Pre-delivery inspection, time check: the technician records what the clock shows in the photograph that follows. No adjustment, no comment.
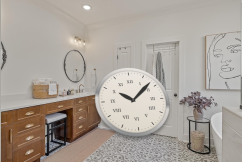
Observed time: 10:08
